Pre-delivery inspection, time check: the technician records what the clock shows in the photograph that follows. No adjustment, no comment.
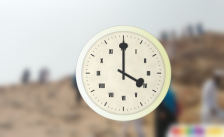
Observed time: 4:00
